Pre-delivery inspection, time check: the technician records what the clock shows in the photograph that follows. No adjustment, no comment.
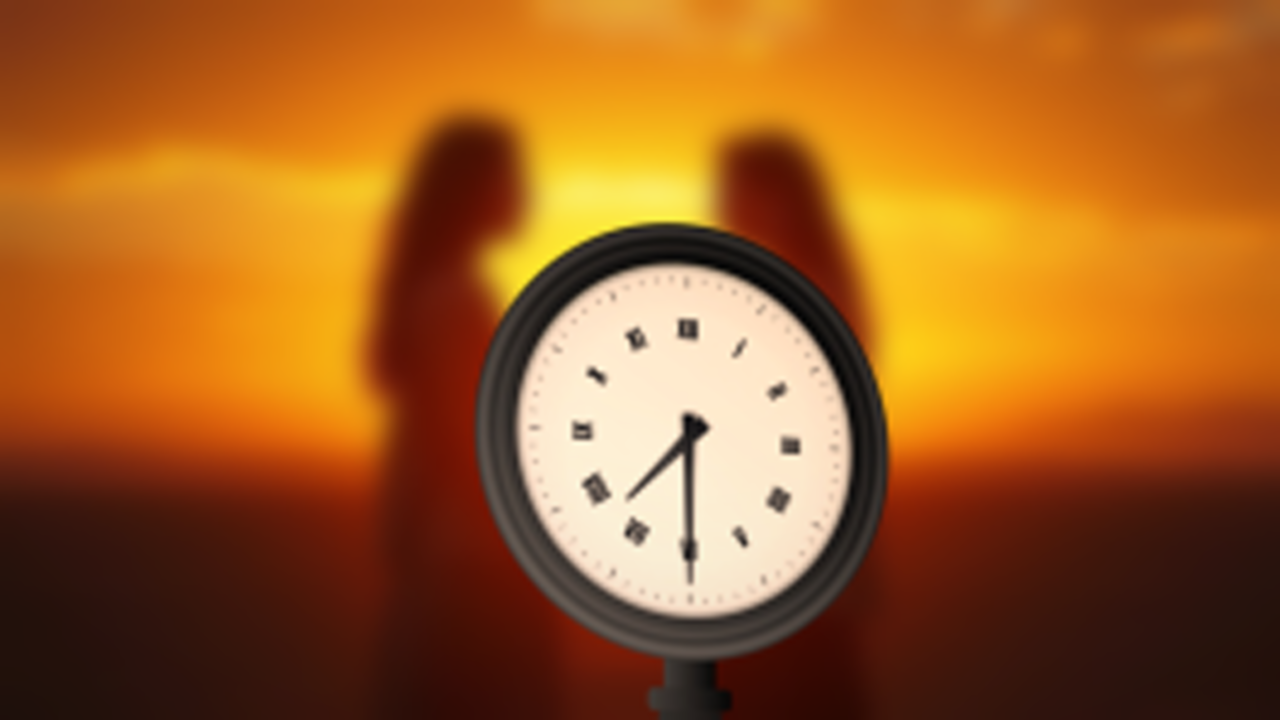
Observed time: 7:30
